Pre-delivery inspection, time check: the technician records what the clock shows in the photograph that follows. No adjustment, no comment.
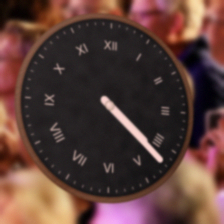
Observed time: 4:22
